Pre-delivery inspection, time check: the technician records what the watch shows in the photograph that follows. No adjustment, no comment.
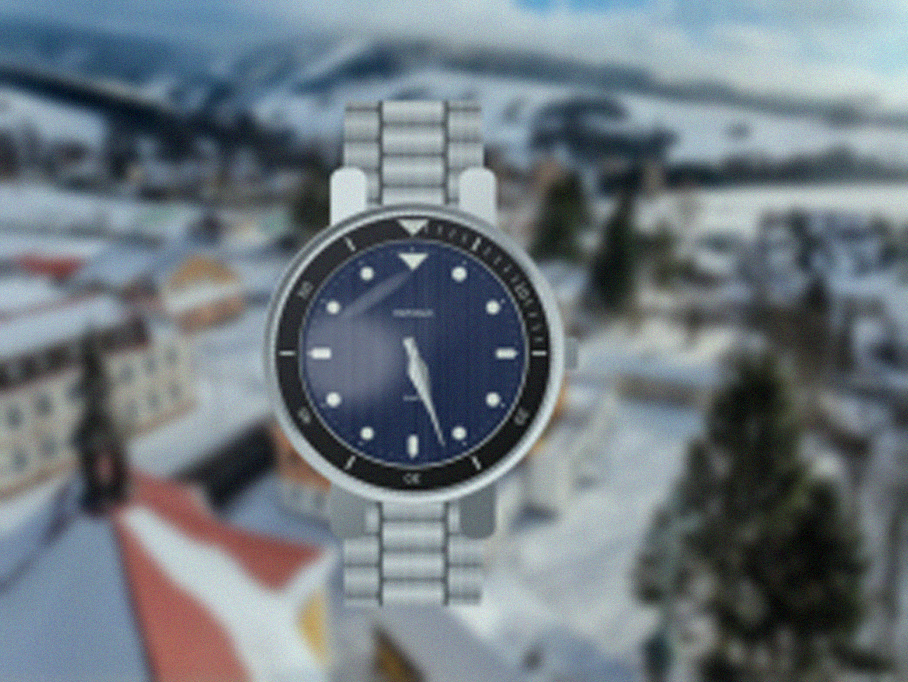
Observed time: 5:27
